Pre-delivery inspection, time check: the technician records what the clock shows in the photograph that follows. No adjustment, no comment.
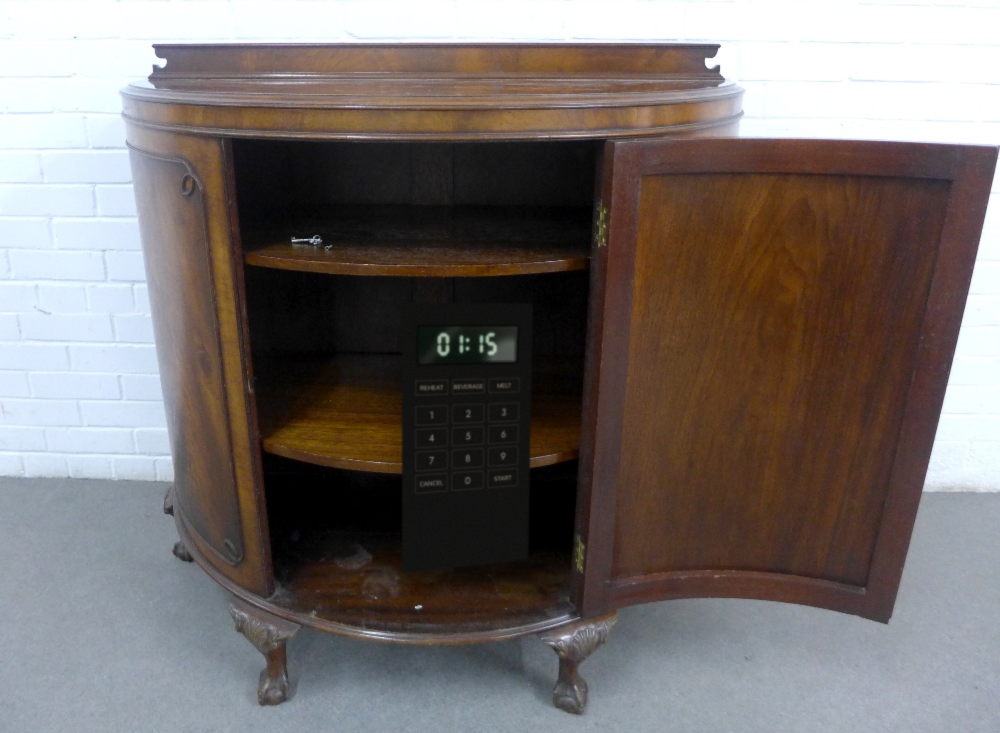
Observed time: 1:15
